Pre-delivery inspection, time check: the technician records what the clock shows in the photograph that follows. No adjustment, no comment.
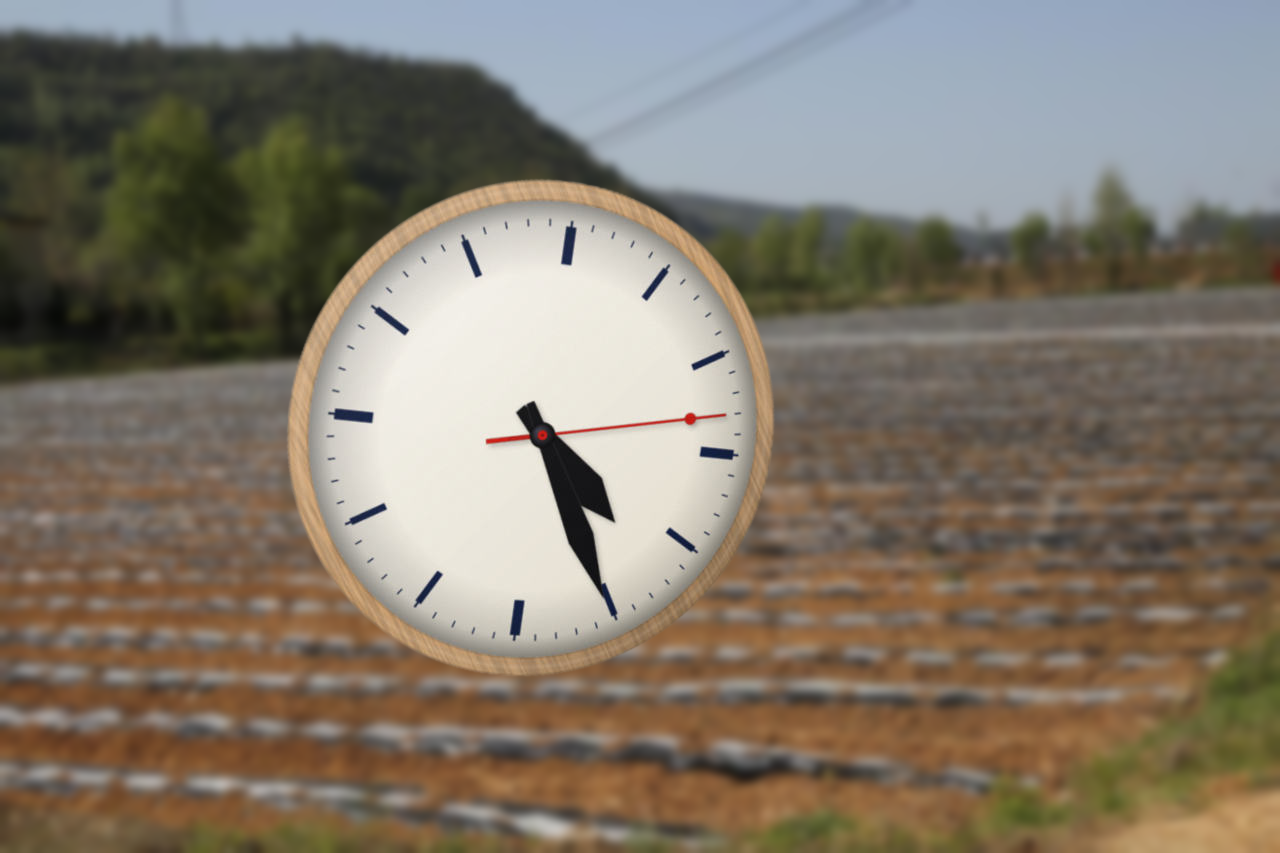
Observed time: 4:25:13
